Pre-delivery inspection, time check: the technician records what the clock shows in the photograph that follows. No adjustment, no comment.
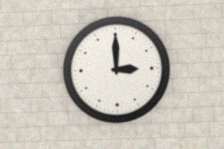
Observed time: 3:00
